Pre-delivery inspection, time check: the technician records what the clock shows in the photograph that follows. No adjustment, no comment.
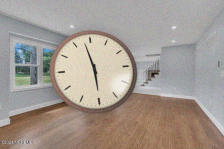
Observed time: 5:58
